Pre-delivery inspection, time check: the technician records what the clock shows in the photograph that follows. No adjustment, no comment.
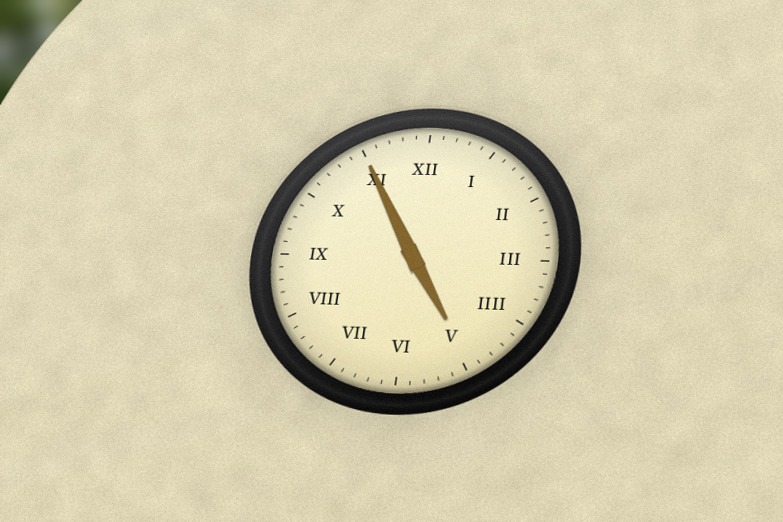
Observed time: 4:55
